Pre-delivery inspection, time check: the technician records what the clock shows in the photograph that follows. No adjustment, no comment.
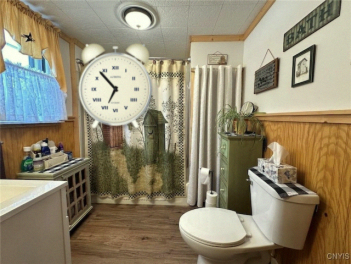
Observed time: 6:53
